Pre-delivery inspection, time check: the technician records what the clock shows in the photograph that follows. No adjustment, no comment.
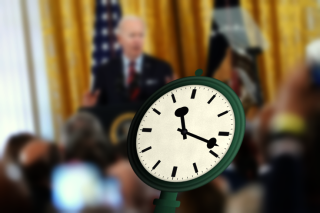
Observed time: 11:18
